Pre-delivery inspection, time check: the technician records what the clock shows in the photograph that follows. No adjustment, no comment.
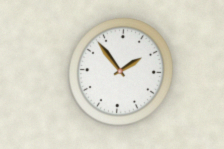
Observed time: 1:53
